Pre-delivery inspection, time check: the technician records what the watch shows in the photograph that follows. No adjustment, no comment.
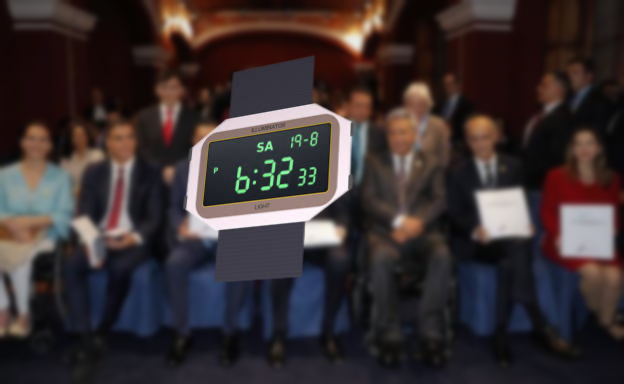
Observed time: 6:32:33
